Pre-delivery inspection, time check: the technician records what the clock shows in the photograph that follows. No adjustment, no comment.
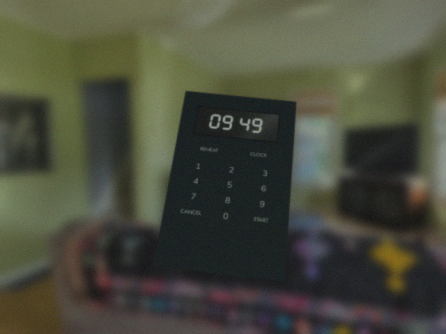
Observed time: 9:49
